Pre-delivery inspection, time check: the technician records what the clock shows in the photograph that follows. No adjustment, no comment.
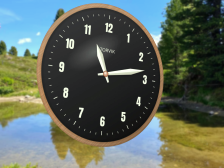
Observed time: 11:13
